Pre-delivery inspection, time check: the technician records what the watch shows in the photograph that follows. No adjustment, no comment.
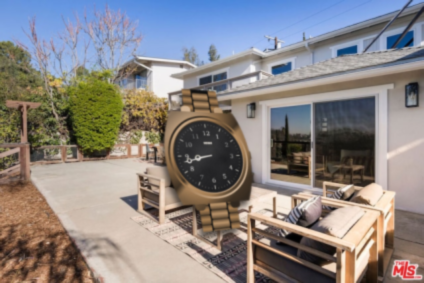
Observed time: 8:43
